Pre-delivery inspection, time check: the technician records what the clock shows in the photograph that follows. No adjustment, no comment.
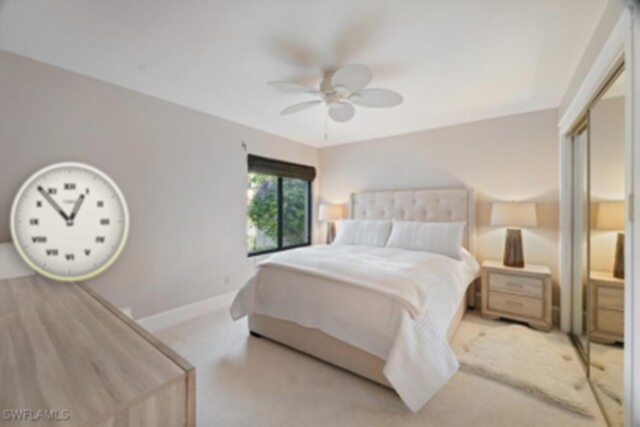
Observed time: 12:53
